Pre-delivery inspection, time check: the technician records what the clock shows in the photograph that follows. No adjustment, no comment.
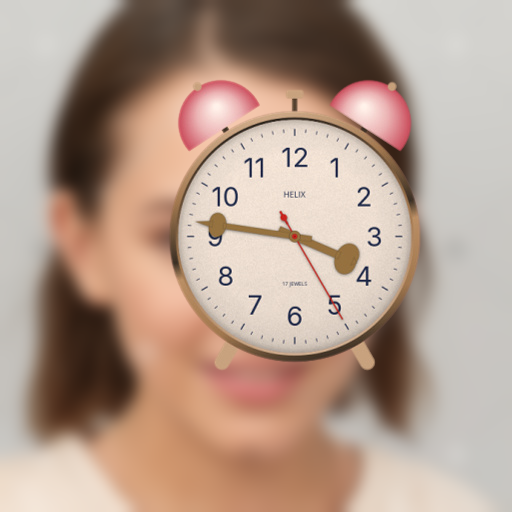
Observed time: 3:46:25
